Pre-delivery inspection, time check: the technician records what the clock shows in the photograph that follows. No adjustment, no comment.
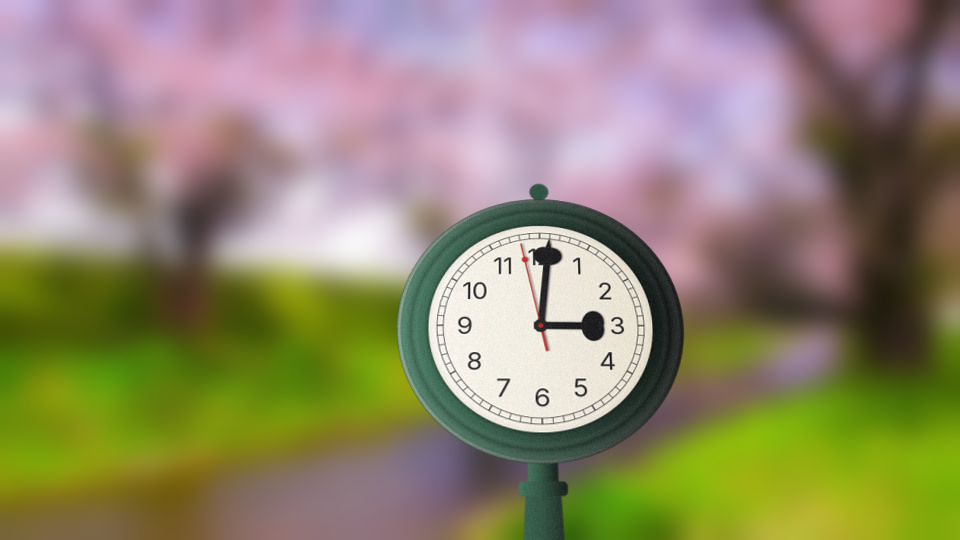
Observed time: 3:00:58
